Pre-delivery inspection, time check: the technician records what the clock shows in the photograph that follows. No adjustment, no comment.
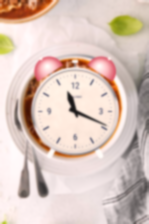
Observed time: 11:19
